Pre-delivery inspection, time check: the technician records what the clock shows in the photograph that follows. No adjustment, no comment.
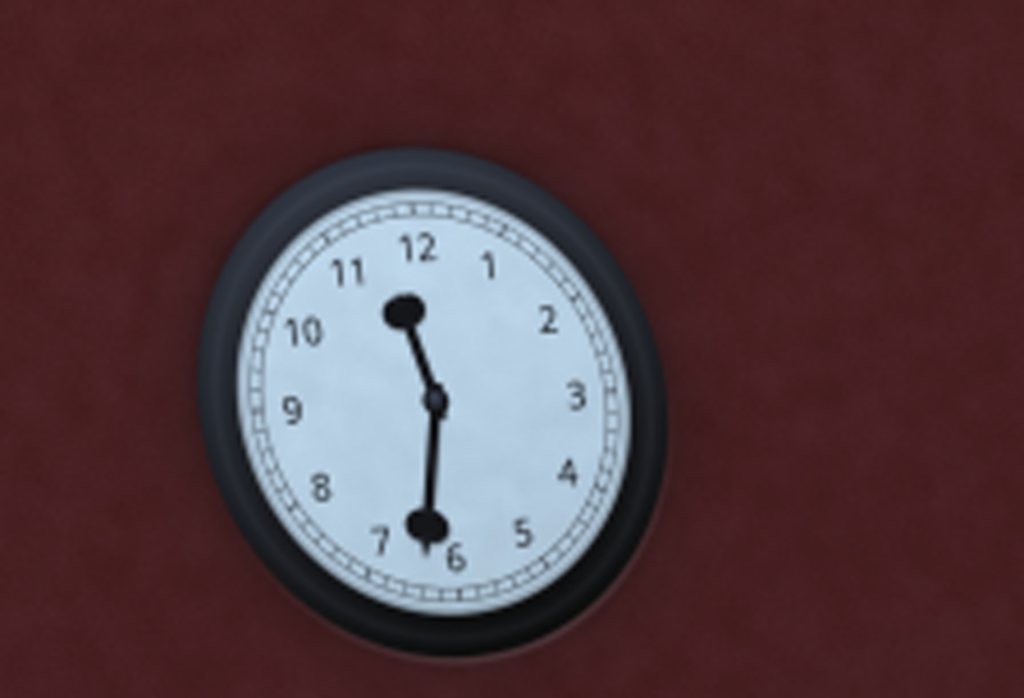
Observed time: 11:32
